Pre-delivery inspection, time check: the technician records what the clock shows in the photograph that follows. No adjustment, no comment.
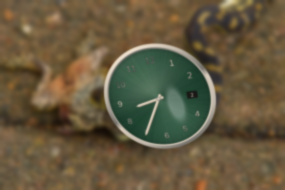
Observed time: 8:35
